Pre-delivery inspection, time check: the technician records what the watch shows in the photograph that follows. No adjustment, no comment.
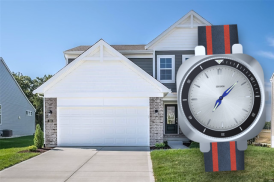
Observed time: 7:08
